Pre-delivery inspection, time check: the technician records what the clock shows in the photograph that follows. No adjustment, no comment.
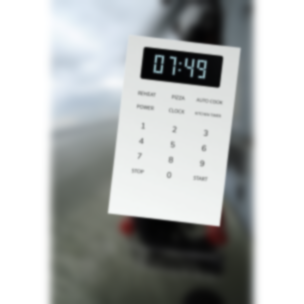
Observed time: 7:49
